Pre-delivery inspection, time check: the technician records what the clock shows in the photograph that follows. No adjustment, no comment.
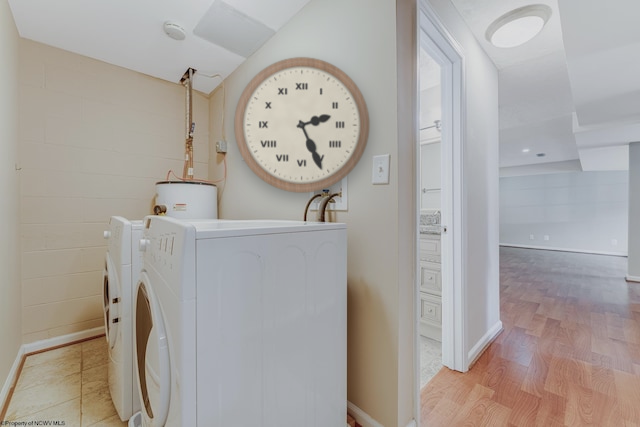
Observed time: 2:26
